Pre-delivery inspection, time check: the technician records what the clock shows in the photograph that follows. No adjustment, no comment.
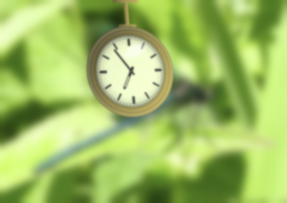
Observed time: 6:54
